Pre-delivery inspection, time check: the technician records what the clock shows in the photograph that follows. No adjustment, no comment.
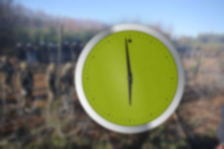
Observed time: 5:59
